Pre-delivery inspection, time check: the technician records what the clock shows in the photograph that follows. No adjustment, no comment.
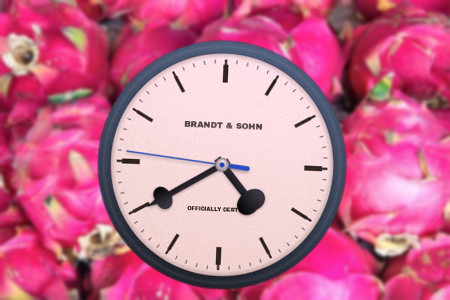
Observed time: 4:39:46
